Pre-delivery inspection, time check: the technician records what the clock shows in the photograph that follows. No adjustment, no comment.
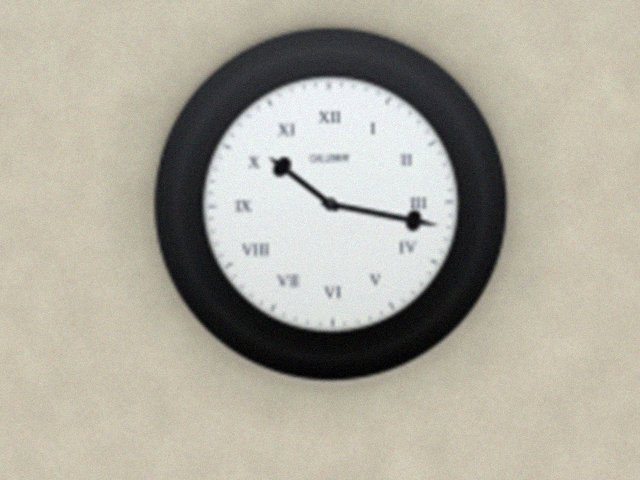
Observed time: 10:17
